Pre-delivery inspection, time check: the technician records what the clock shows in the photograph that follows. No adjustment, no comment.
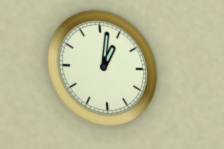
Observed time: 1:02
